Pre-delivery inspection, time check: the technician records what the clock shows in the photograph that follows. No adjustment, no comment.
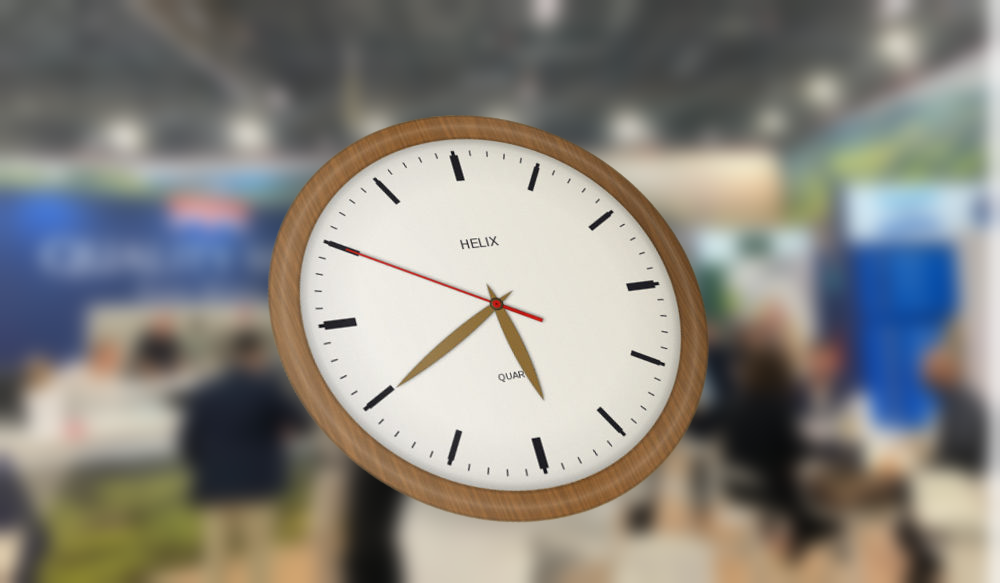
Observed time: 5:39:50
